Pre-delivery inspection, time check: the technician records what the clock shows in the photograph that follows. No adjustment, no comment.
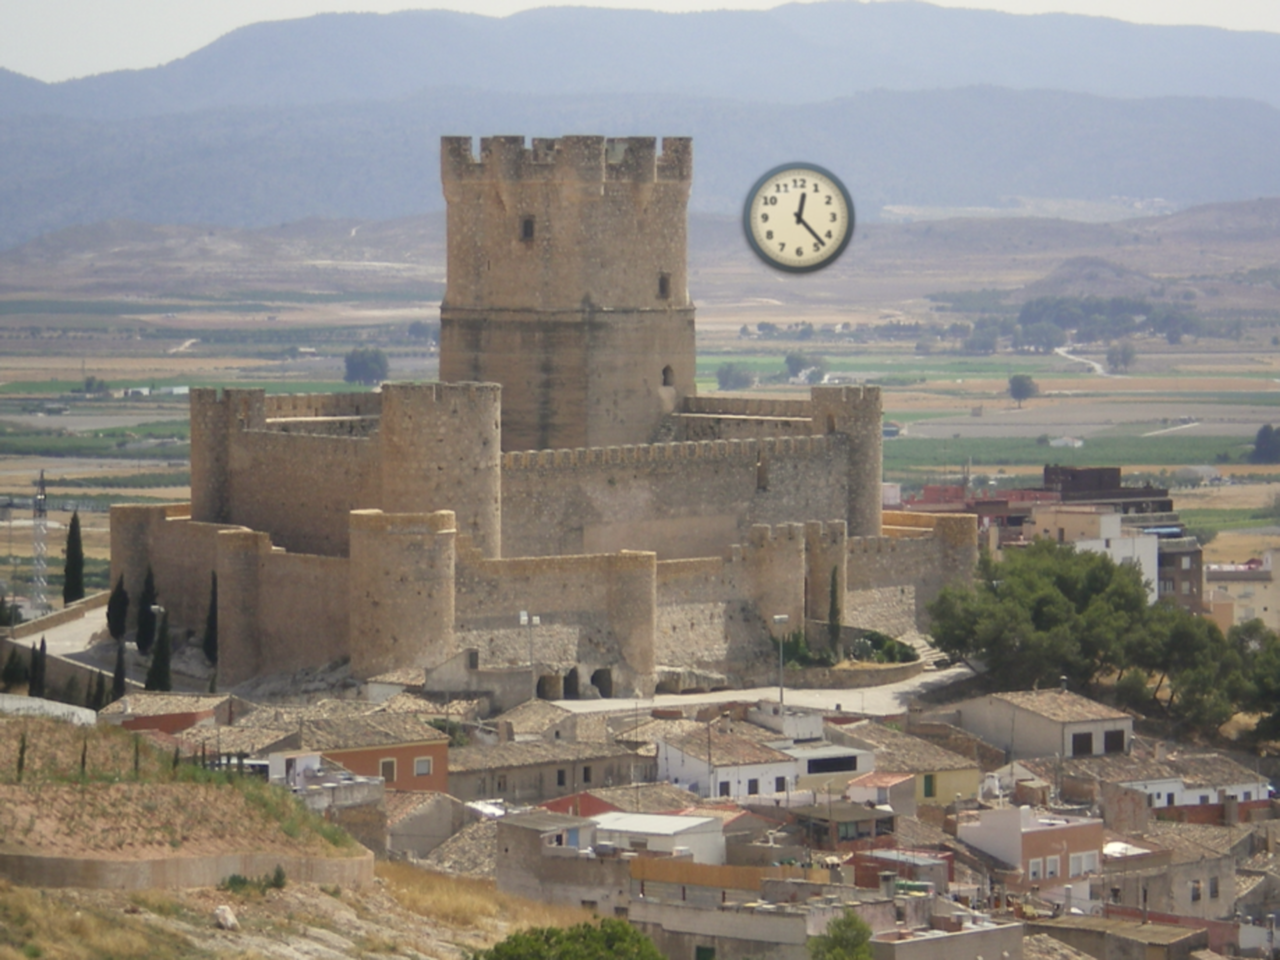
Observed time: 12:23
